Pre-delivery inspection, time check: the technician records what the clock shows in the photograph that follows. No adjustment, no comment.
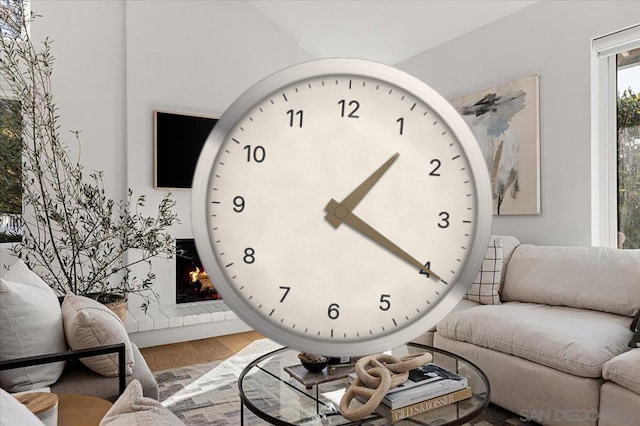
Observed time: 1:20
